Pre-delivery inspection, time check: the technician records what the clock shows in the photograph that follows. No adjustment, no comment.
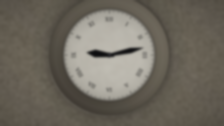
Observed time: 9:13
